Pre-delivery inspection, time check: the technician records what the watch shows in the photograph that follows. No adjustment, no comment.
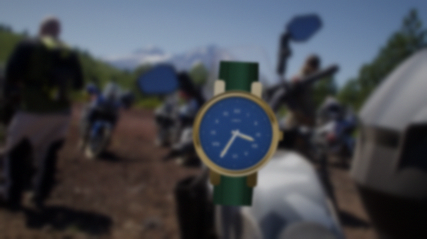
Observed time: 3:35
